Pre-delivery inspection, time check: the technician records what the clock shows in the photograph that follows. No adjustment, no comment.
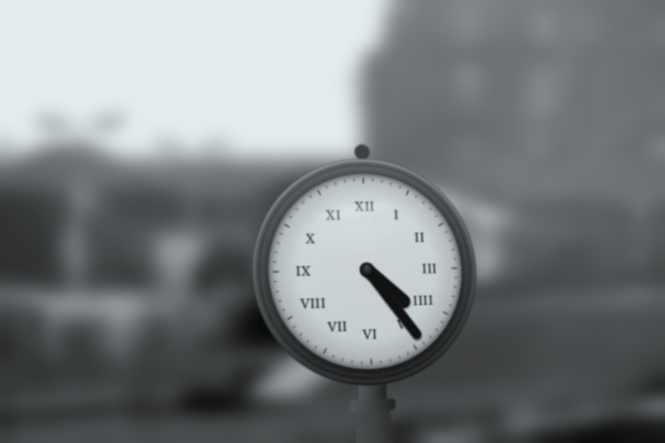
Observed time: 4:24
